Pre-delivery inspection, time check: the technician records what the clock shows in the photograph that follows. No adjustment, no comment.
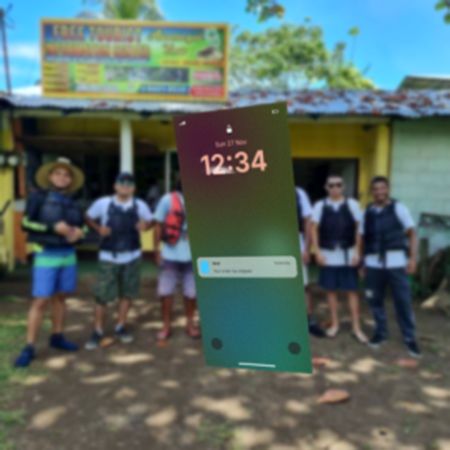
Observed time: 12:34
